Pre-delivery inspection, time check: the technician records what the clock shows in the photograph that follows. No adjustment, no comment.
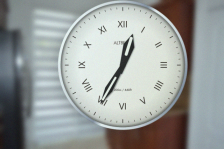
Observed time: 12:35
